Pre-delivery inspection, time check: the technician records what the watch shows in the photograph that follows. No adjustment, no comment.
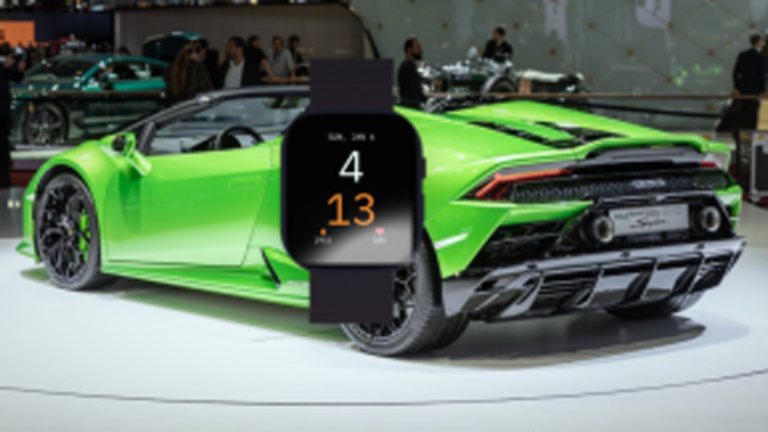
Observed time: 4:13
